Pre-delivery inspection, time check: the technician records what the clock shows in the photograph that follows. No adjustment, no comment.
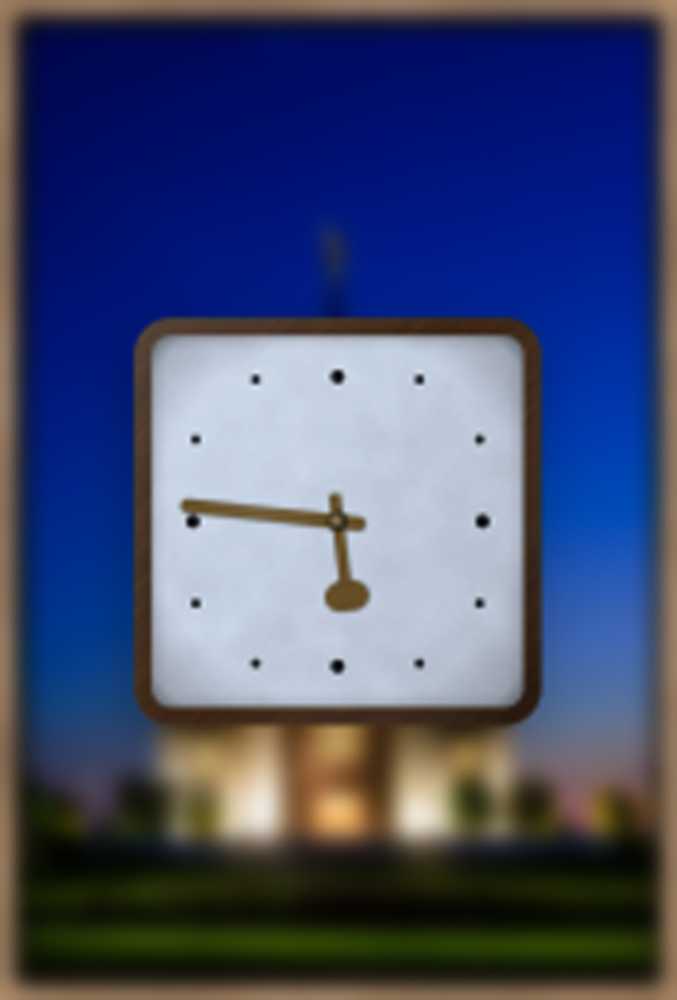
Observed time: 5:46
